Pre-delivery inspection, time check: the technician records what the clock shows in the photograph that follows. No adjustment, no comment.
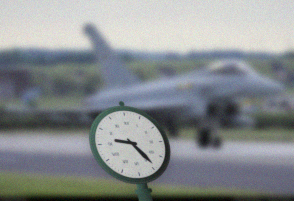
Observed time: 9:24
